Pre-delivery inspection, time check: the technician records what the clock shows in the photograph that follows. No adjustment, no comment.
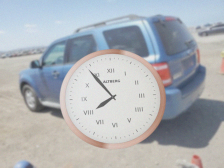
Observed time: 7:54
